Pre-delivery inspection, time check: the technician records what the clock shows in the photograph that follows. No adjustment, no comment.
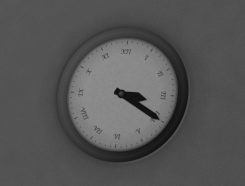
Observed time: 3:20
